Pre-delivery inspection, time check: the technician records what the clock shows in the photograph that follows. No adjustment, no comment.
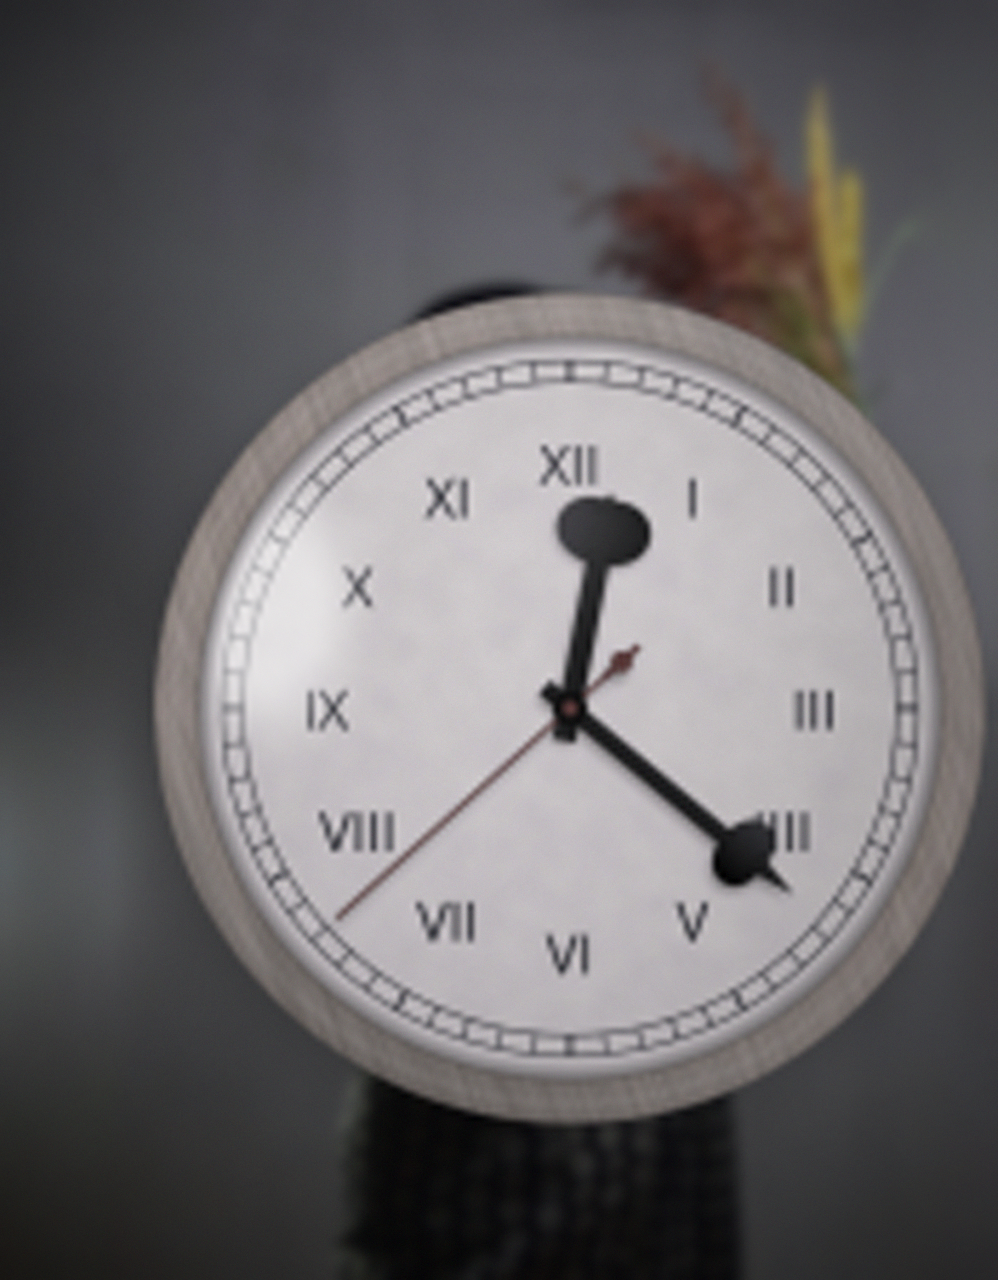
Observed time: 12:21:38
